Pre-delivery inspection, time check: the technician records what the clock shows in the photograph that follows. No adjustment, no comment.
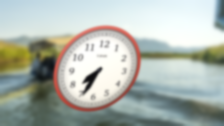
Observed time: 7:34
